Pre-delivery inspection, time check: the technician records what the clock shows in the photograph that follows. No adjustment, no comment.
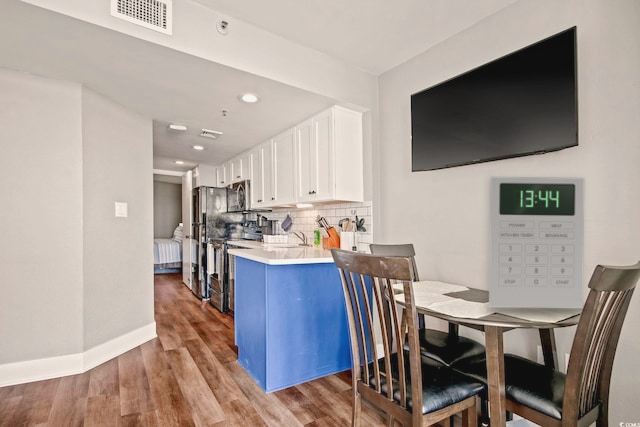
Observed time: 13:44
